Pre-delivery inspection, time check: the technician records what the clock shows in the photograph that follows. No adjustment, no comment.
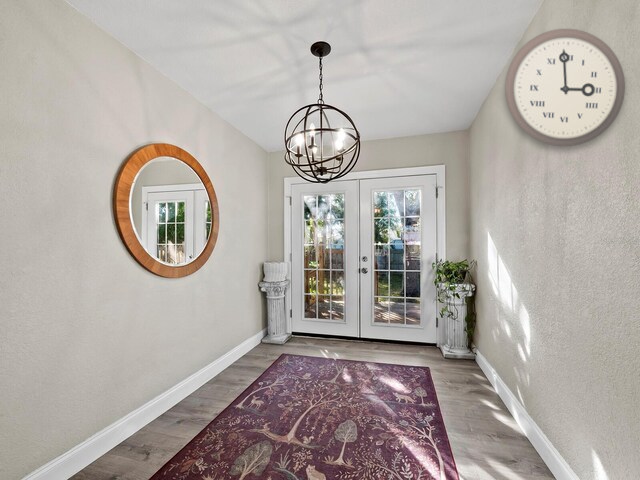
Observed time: 2:59
